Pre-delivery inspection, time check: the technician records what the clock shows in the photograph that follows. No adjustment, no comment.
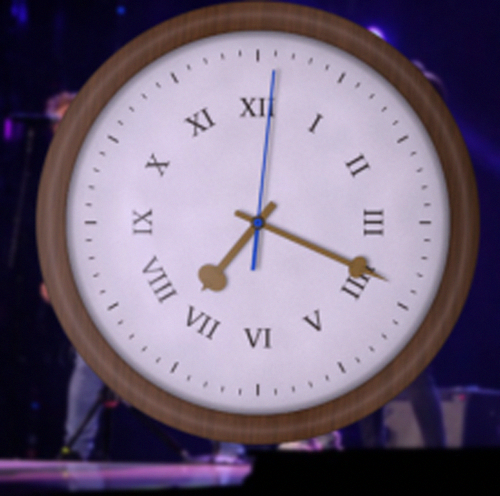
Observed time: 7:19:01
